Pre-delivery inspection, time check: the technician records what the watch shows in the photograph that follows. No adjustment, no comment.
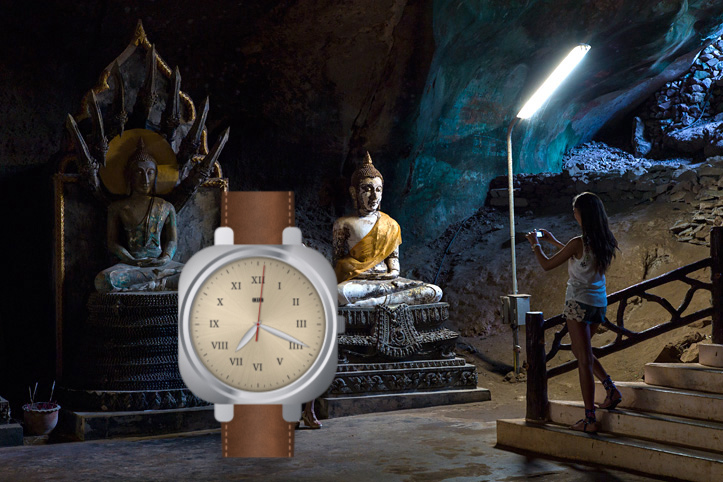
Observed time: 7:19:01
